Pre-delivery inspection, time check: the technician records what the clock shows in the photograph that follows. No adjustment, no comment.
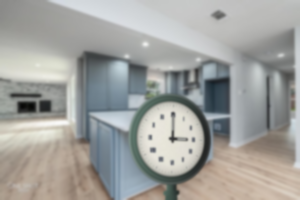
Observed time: 3:00
